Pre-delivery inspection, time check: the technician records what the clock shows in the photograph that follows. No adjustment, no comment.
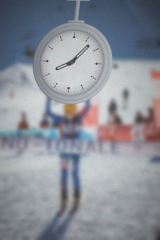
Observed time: 8:07
